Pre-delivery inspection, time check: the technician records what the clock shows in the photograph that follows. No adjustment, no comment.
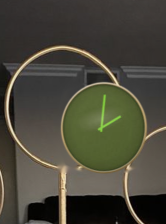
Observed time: 2:01
